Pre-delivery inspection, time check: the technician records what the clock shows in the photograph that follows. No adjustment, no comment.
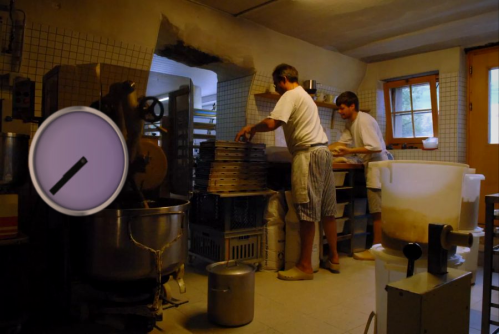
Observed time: 7:38
